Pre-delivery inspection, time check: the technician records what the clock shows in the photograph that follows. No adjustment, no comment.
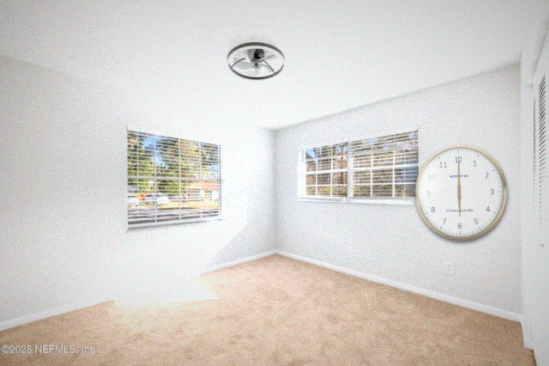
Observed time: 6:00
